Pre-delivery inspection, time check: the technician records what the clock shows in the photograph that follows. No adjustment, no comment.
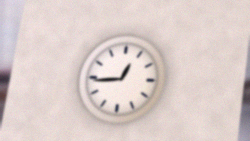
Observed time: 12:44
